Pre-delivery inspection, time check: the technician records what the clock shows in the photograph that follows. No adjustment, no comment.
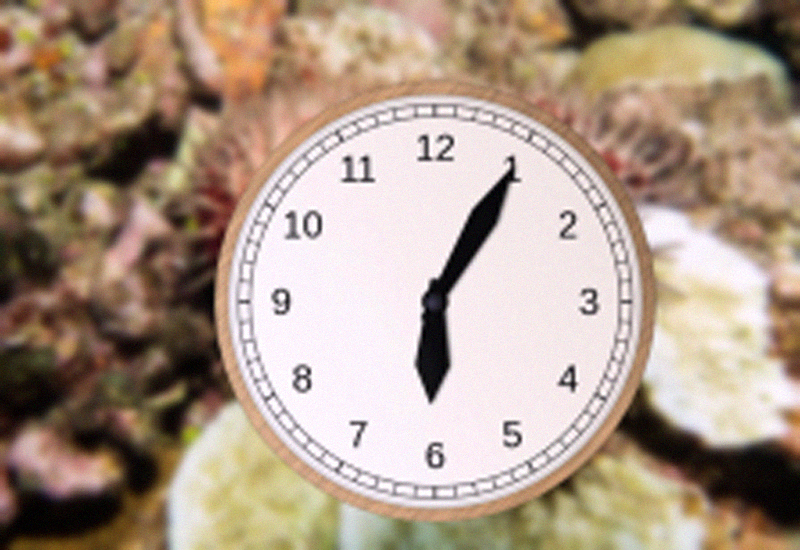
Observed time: 6:05
